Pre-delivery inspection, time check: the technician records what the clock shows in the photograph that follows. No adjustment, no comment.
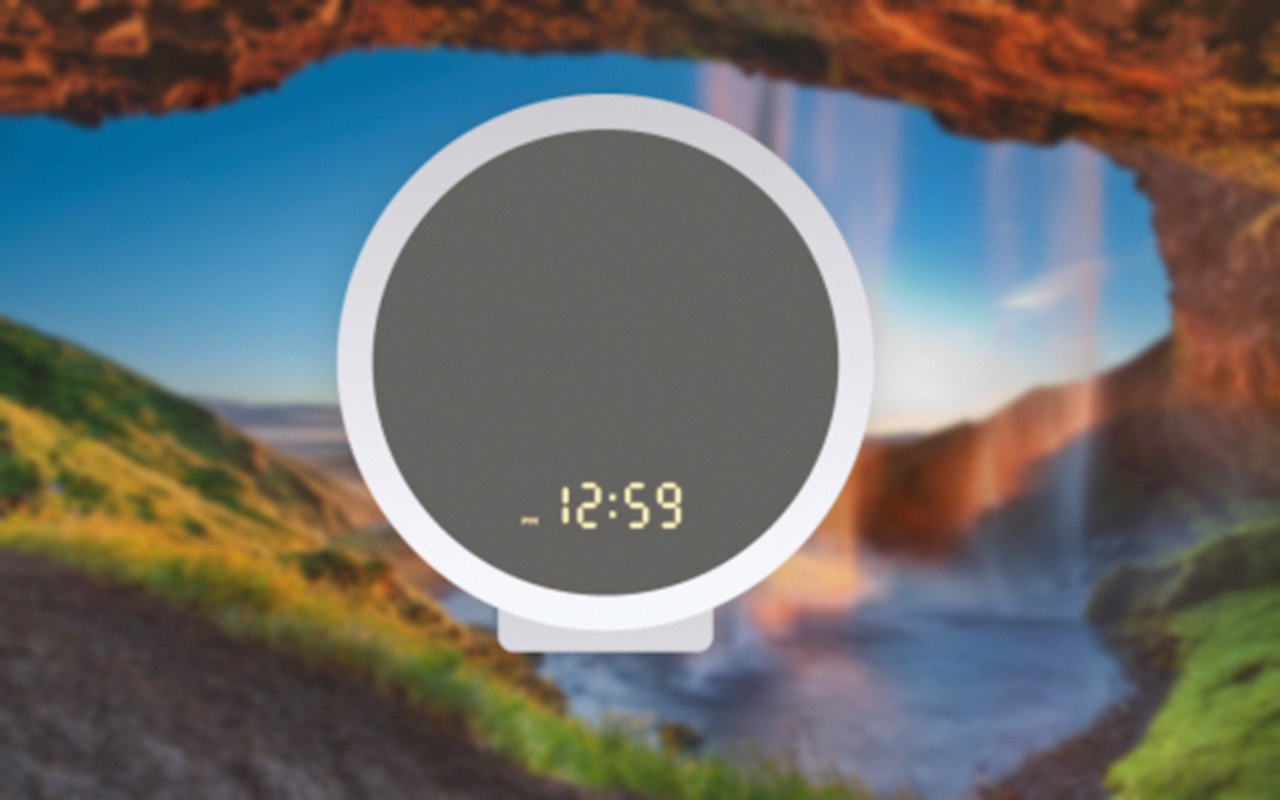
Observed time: 12:59
